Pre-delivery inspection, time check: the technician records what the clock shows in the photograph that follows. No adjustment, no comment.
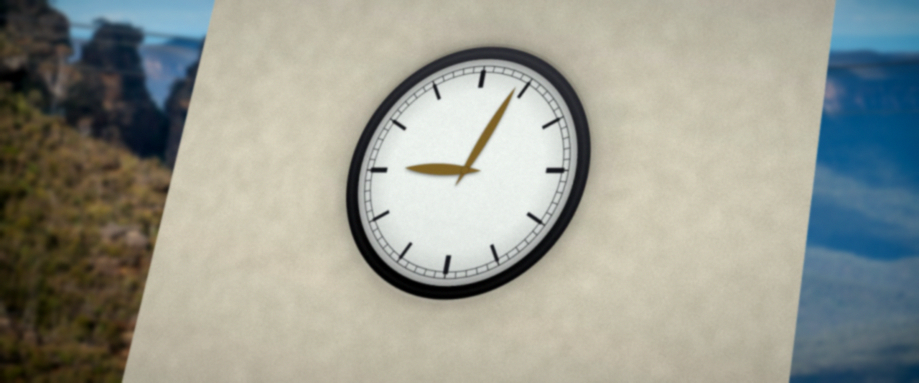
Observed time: 9:04
